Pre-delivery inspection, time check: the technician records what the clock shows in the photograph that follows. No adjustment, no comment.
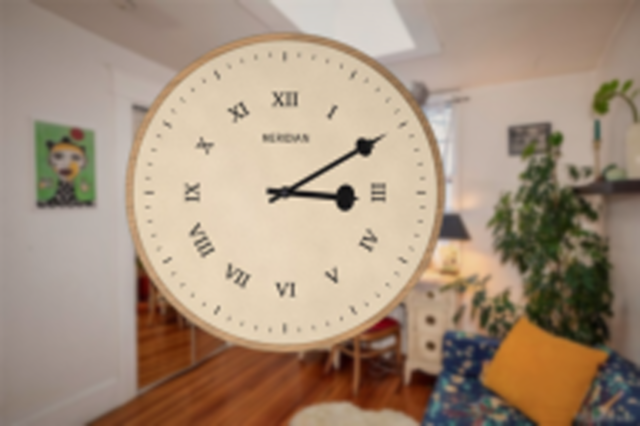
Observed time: 3:10
